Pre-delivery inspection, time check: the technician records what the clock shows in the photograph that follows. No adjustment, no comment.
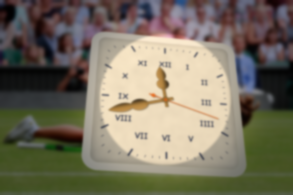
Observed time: 11:42:18
